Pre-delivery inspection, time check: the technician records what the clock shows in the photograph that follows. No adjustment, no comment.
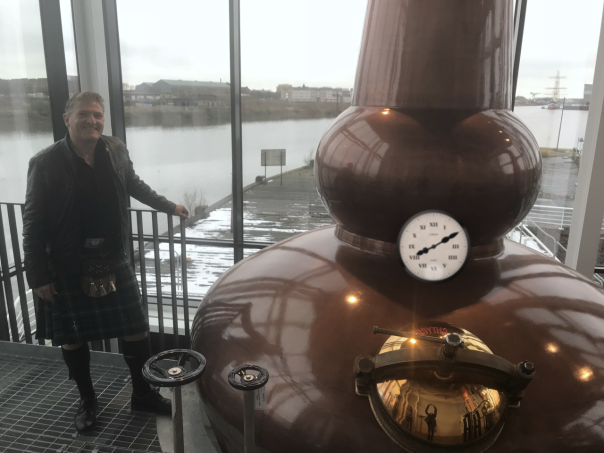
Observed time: 8:10
